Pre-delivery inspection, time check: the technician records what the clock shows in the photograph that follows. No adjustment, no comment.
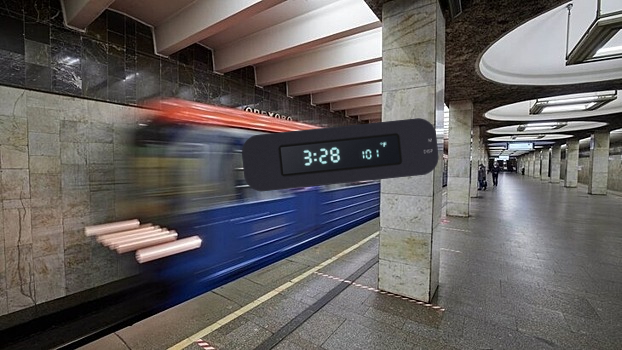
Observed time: 3:28
